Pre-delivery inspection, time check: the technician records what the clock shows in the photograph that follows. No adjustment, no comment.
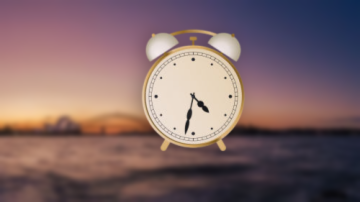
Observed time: 4:32
